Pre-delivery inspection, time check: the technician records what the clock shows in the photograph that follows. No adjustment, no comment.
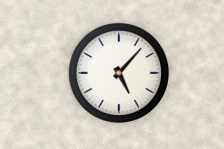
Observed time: 5:07
